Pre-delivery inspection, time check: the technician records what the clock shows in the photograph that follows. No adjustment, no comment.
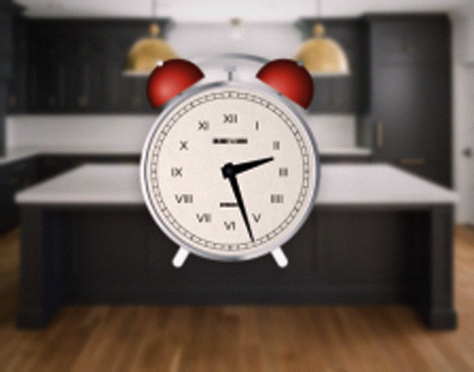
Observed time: 2:27
